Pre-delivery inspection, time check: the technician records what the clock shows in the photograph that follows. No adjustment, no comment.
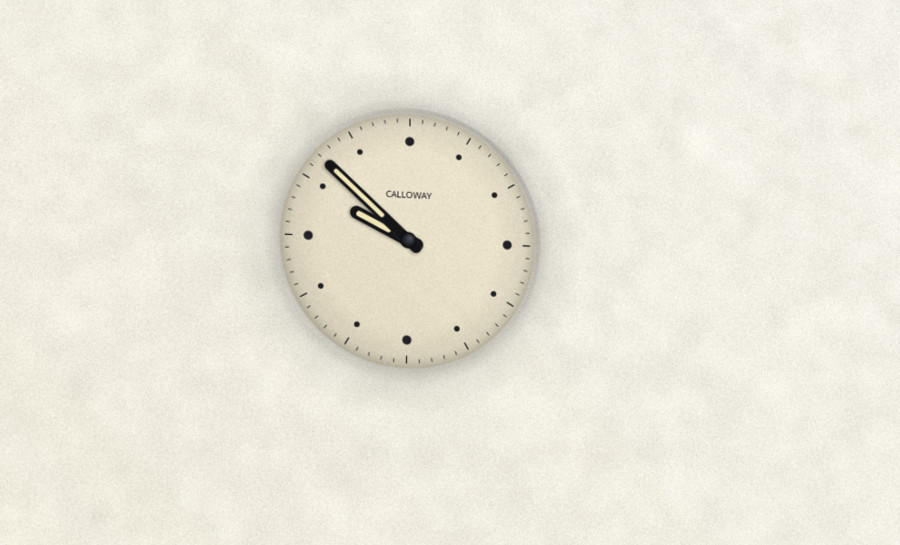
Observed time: 9:52
